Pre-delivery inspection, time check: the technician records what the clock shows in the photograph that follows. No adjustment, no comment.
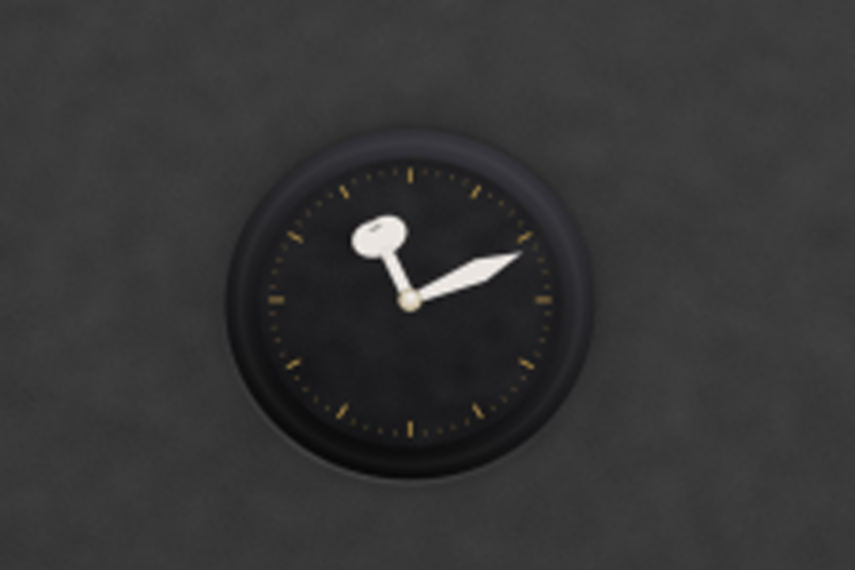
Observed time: 11:11
